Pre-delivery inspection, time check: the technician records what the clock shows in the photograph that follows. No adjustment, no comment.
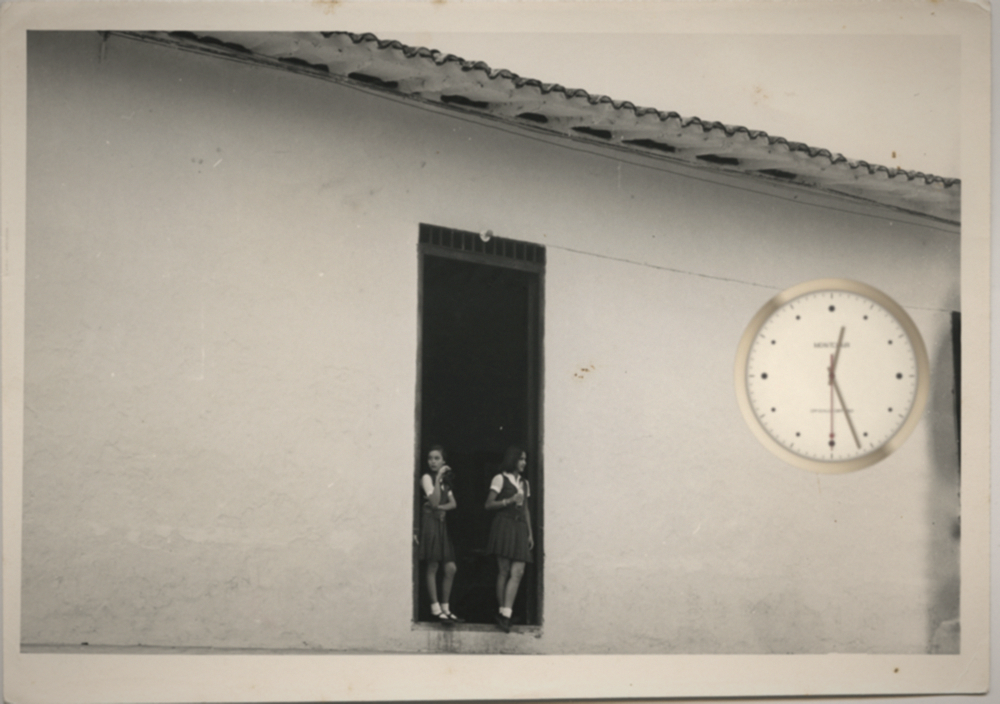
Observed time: 12:26:30
